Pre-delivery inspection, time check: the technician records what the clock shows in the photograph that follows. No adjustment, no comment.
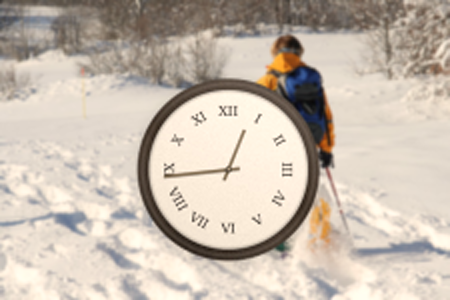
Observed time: 12:44
